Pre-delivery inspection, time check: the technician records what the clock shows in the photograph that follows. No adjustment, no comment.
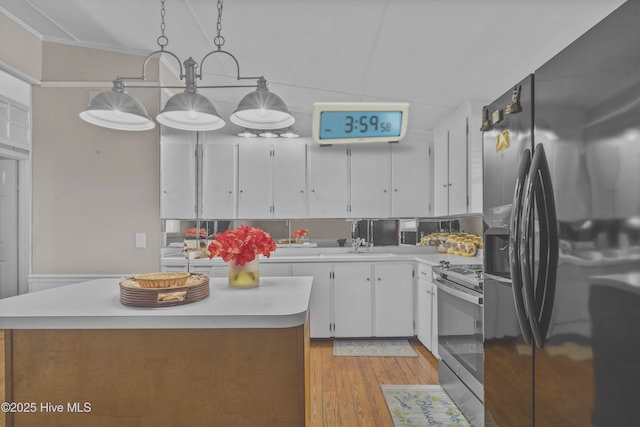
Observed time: 3:59
